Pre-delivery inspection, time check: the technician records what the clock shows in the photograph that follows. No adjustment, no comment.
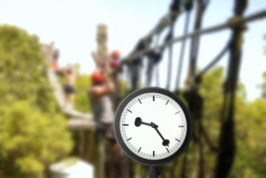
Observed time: 9:24
